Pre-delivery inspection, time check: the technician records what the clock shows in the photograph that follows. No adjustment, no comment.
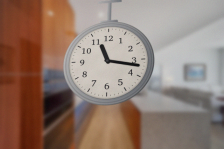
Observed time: 11:17
